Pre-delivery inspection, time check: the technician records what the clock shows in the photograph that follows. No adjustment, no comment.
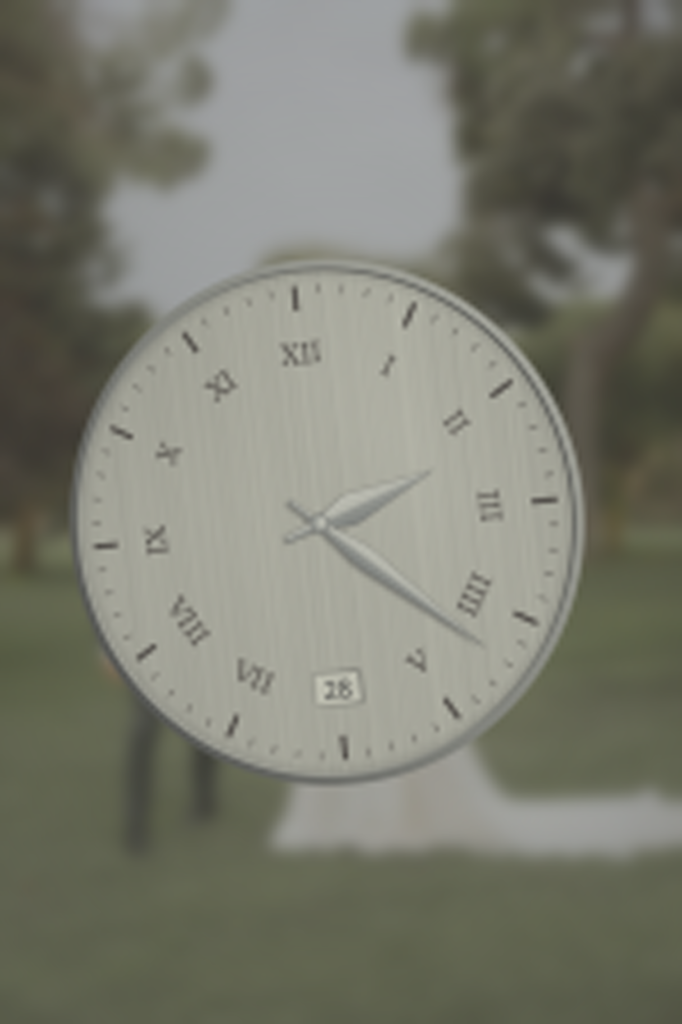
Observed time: 2:22
